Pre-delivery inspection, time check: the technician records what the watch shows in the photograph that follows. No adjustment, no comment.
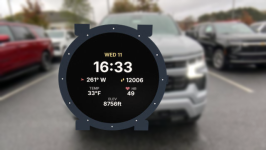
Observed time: 16:33
